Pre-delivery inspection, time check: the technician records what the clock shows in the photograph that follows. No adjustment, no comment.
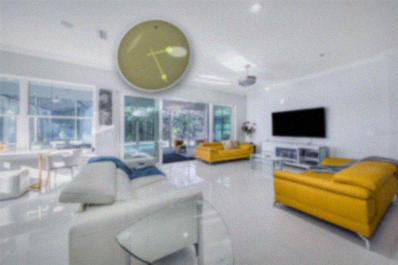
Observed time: 2:25
